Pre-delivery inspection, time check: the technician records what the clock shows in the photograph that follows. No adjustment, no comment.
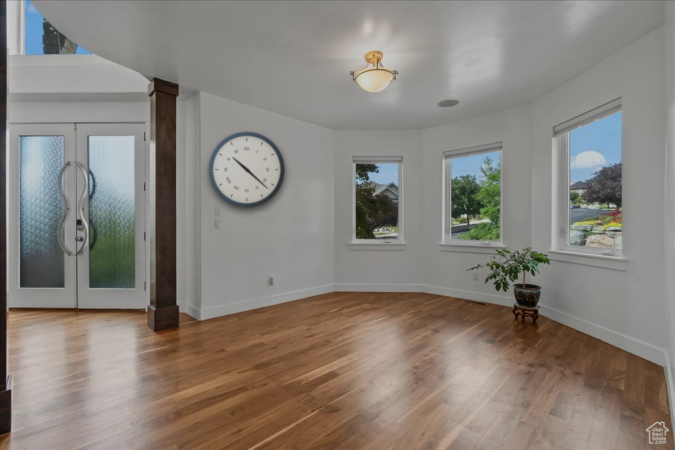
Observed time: 10:22
